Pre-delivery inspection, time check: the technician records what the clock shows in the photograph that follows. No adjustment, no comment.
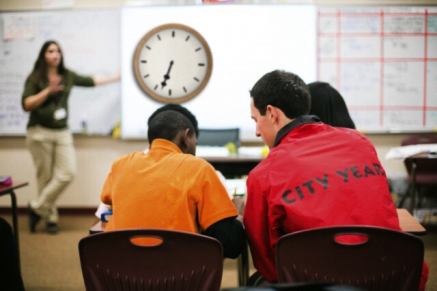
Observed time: 6:33
